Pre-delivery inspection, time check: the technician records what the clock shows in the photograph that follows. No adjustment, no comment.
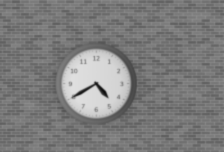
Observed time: 4:40
